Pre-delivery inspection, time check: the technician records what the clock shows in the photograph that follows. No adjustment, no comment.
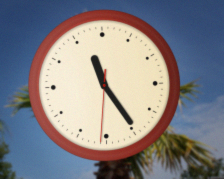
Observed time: 11:24:31
